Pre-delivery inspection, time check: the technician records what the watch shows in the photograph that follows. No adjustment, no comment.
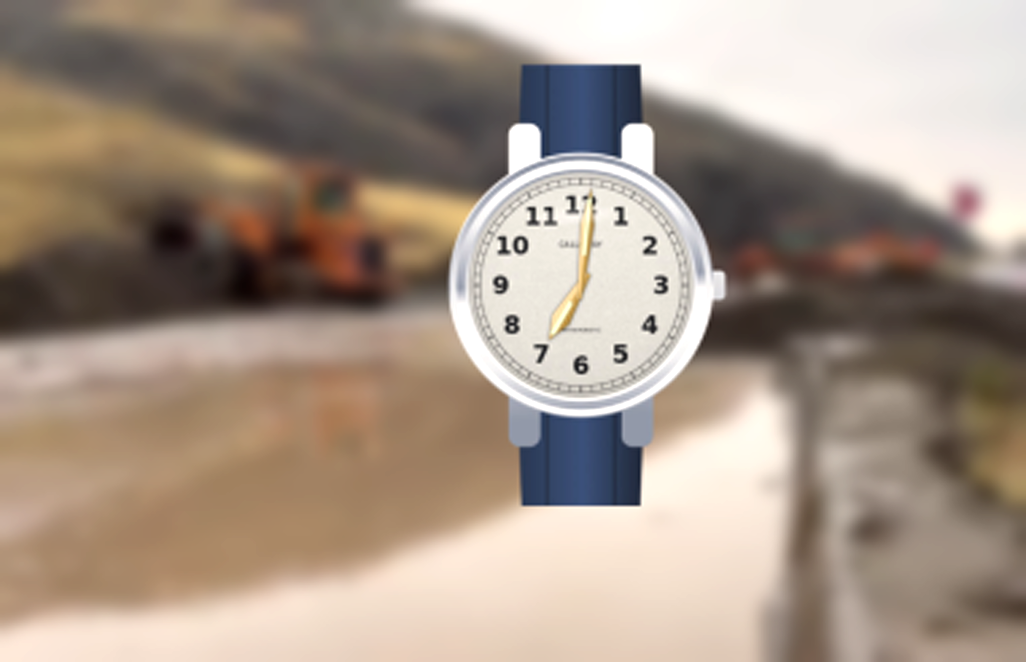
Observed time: 7:01
